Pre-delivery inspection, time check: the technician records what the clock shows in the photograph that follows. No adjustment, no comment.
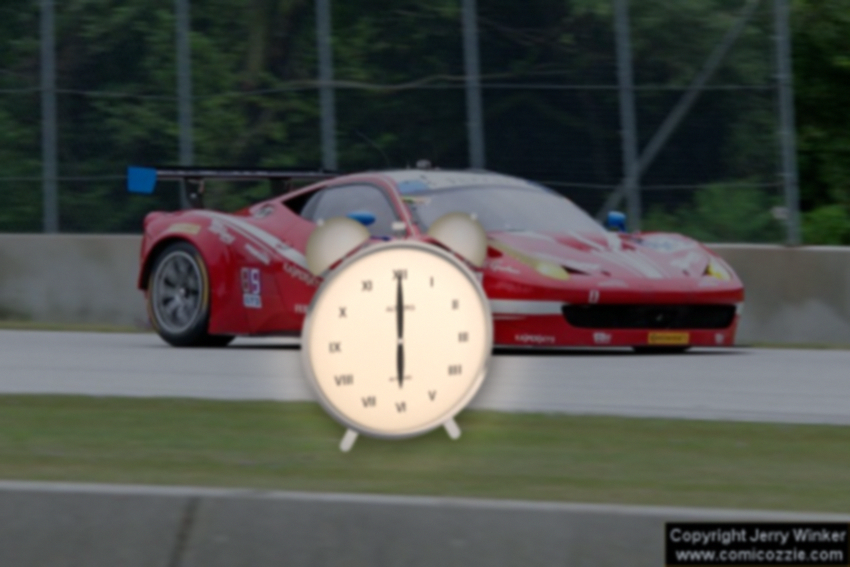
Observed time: 6:00
